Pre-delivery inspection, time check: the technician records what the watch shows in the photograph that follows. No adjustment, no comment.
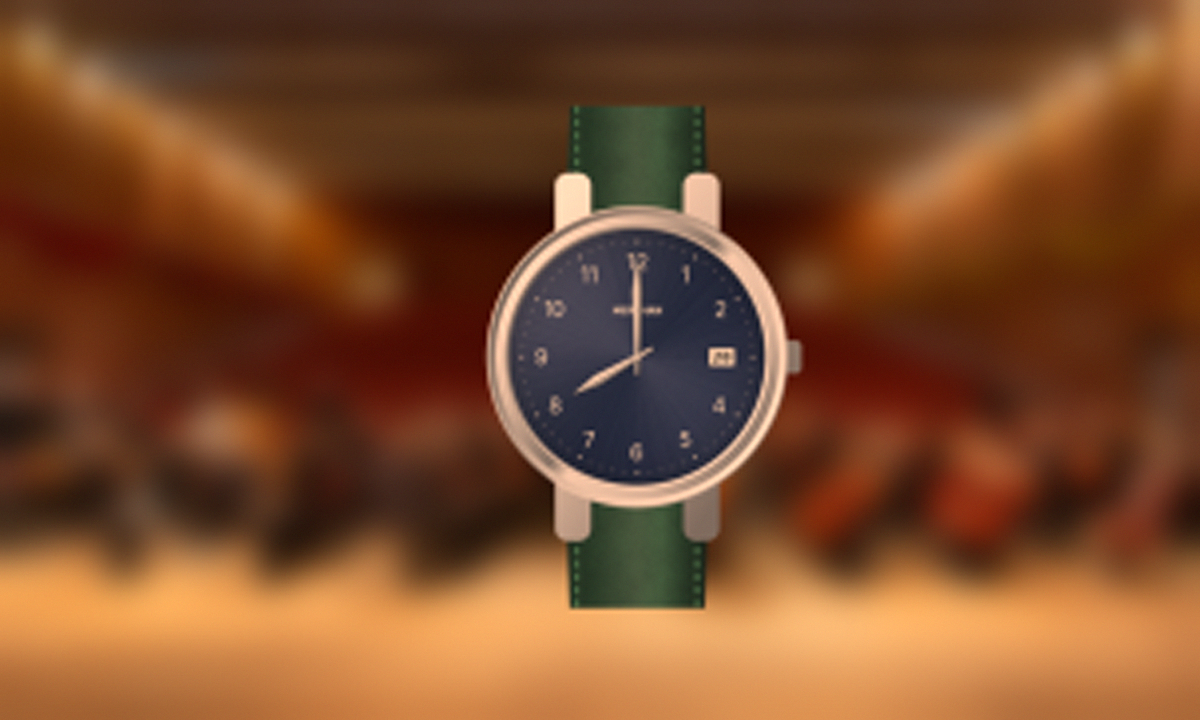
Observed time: 8:00
